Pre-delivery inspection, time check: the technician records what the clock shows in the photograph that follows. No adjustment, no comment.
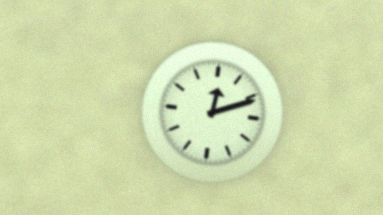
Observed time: 12:11
